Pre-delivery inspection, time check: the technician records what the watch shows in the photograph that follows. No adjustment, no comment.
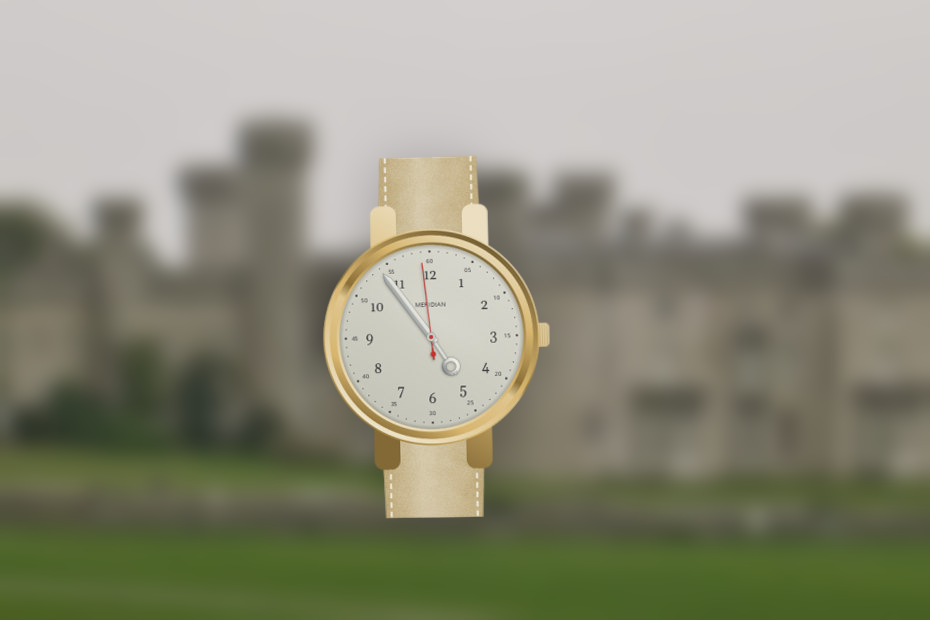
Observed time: 4:53:59
